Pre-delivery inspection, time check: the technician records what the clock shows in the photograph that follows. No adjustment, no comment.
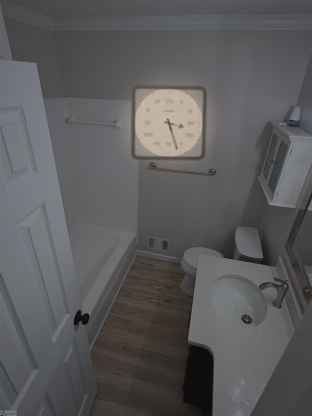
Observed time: 3:27
